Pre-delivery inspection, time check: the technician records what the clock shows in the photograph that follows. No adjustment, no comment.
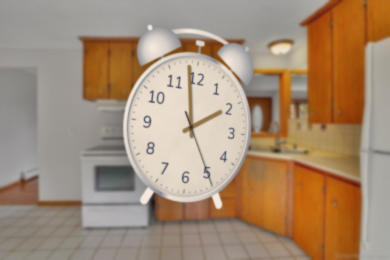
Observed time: 1:58:25
